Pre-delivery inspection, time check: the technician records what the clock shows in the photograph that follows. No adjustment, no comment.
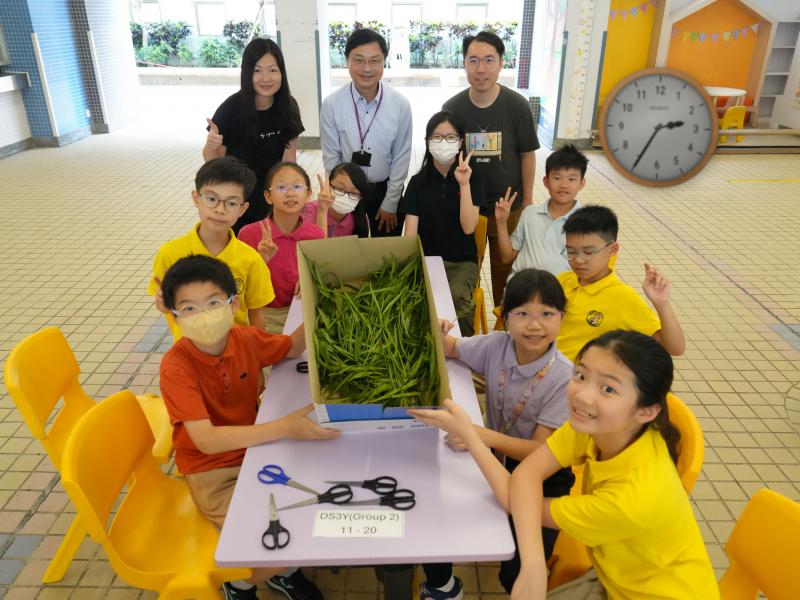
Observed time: 2:35
